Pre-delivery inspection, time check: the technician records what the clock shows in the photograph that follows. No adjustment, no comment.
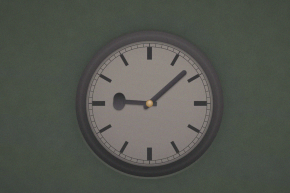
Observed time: 9:08
